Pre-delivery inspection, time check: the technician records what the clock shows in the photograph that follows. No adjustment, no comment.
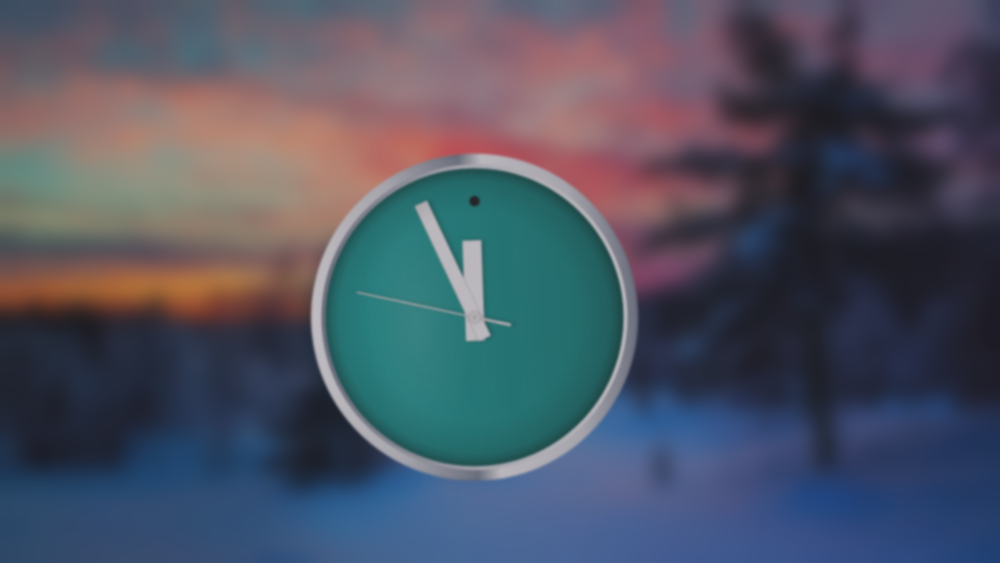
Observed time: 11:55:47
